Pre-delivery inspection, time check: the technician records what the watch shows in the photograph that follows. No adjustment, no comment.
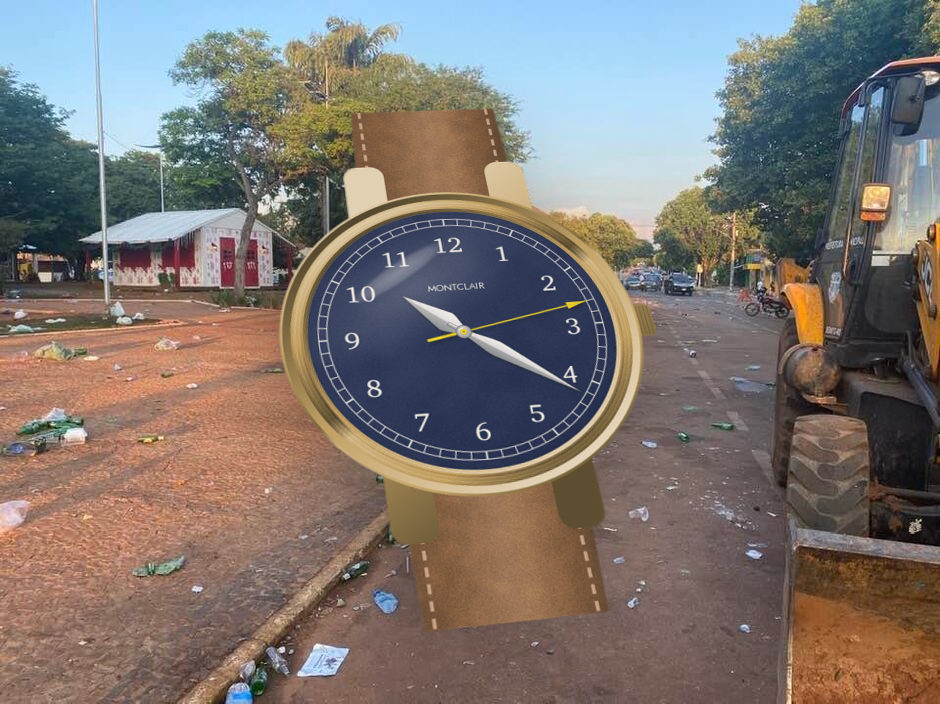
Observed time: 10:21:13
